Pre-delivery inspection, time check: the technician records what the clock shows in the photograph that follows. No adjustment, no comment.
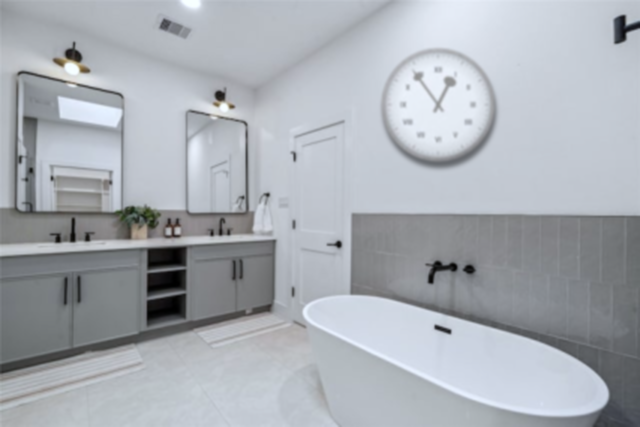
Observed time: 12:54
